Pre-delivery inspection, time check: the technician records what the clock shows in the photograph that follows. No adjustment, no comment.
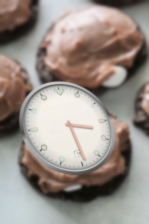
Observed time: 3:29
